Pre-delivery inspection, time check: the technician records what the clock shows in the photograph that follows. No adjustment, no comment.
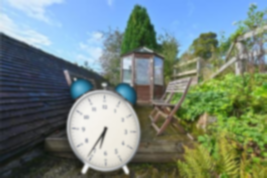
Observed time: 6:36
